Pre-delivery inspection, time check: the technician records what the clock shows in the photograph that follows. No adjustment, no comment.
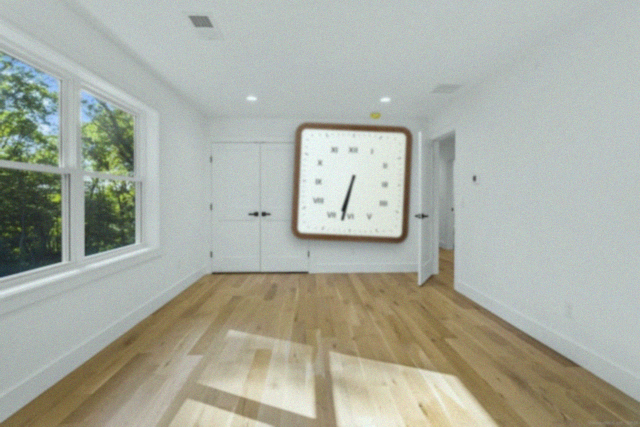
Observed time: 6:32
